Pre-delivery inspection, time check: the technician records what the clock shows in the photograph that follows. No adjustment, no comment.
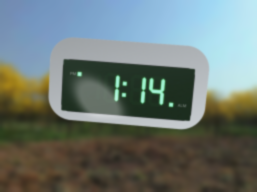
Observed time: 1:14
